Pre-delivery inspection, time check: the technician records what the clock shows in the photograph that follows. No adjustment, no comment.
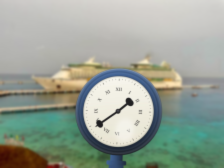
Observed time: 1:39
